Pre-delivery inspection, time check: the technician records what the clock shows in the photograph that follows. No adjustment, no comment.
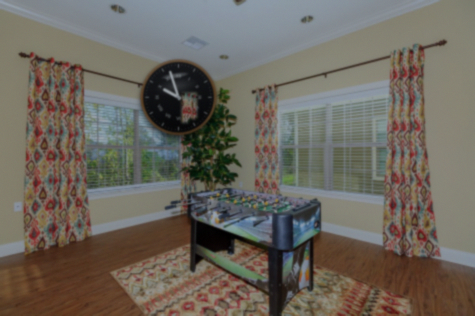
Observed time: 9:57
